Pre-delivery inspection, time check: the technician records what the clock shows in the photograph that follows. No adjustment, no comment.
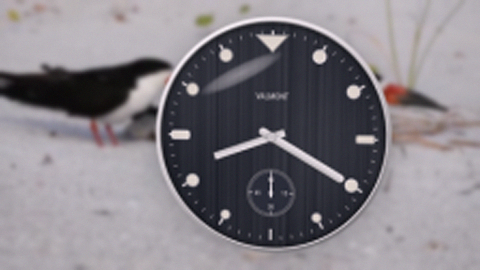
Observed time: 8:20
